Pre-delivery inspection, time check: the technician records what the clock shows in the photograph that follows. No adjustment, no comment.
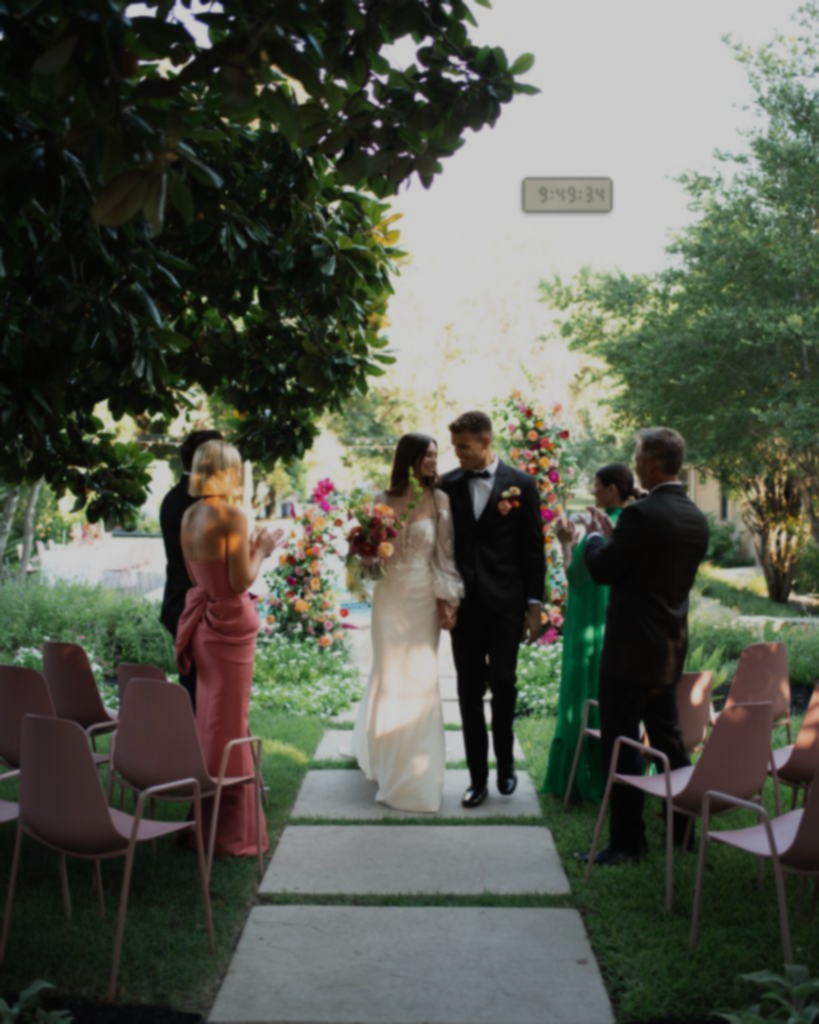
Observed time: 9:49:34
